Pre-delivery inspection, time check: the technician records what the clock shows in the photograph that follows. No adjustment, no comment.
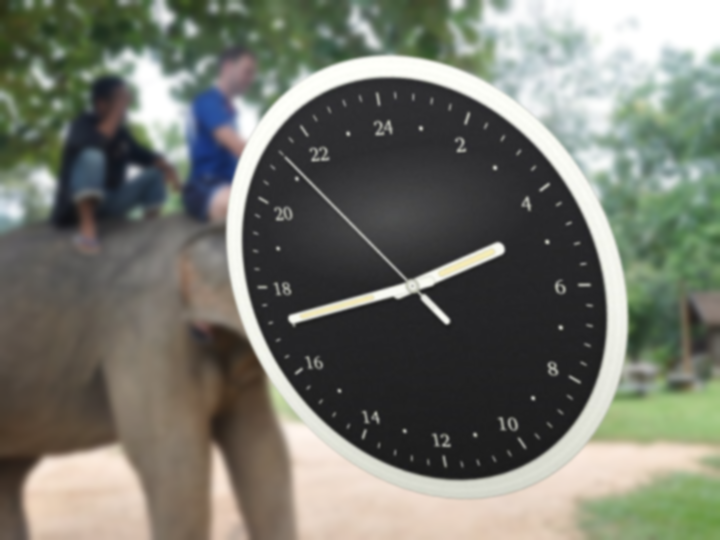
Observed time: 4:42:53
